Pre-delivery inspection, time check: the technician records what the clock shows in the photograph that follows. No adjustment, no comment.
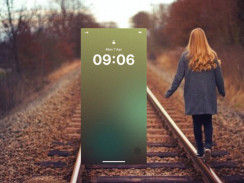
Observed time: 9:06
